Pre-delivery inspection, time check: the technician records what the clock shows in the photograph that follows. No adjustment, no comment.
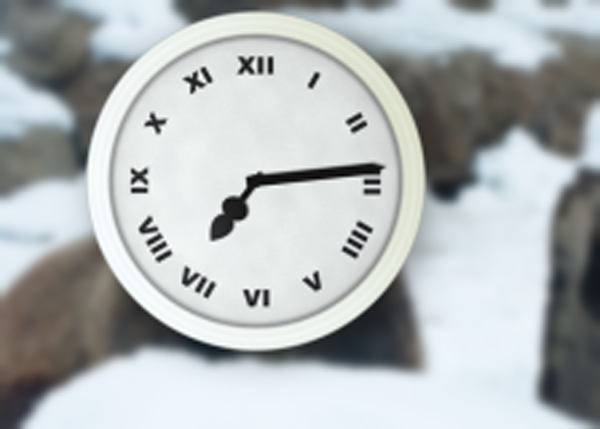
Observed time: 7:14
